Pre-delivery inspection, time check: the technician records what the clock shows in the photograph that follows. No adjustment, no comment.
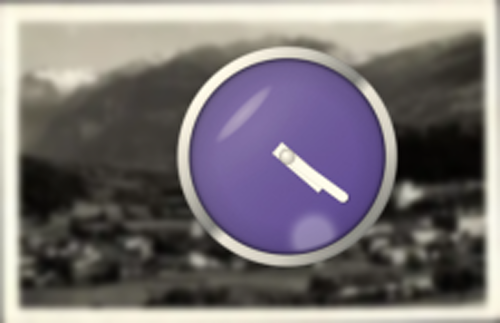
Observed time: 4:21
